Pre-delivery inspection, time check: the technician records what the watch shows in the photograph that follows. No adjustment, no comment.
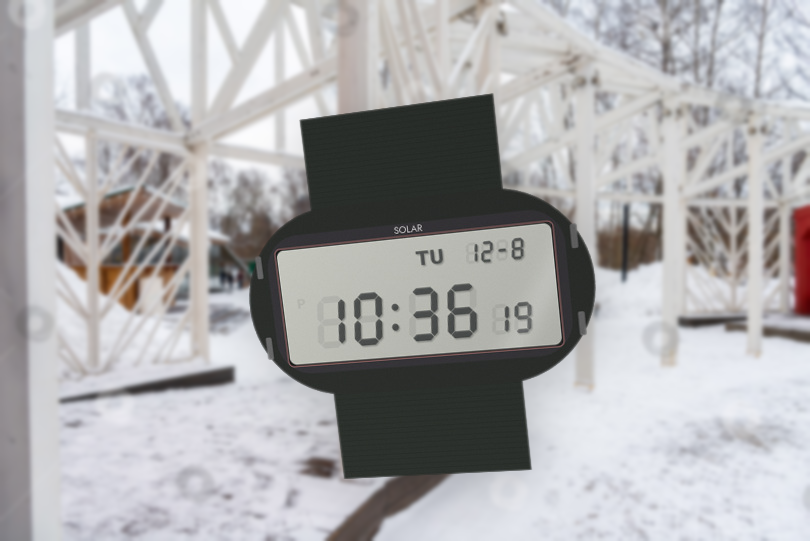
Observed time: 10:36:19
